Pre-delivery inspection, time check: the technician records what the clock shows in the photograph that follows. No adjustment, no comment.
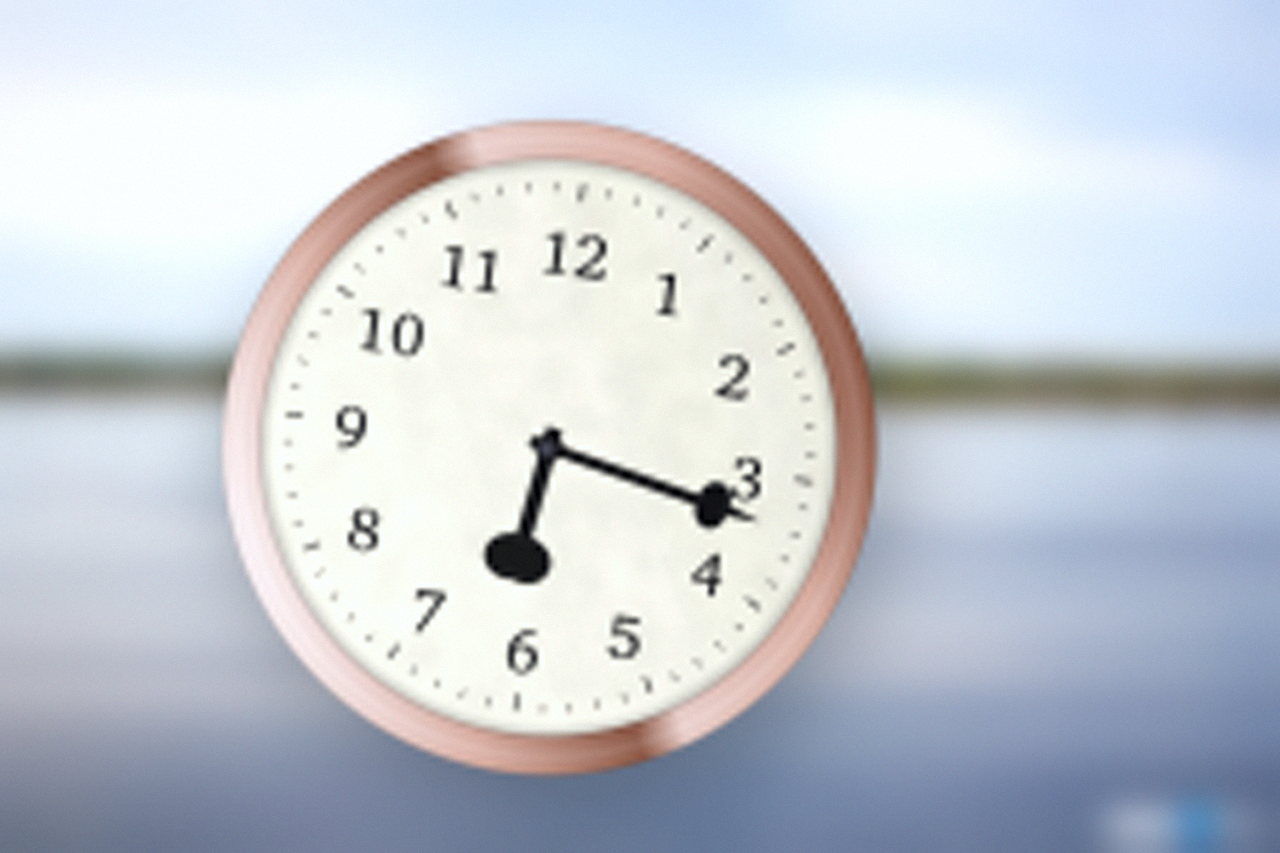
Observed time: 6:17
